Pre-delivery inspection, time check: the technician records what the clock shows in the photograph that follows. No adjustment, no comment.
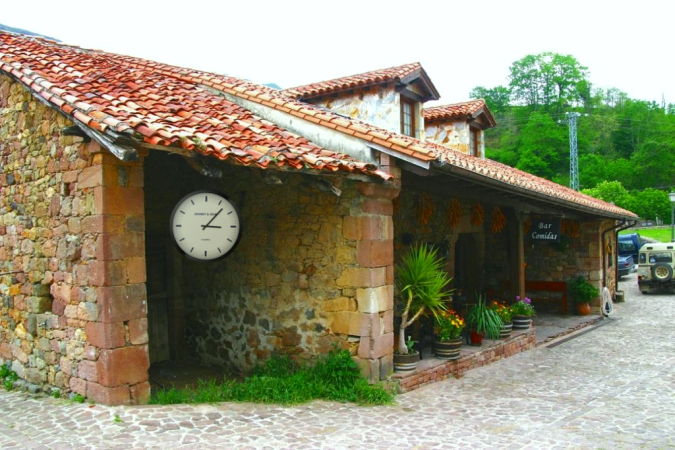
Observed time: 3:07
